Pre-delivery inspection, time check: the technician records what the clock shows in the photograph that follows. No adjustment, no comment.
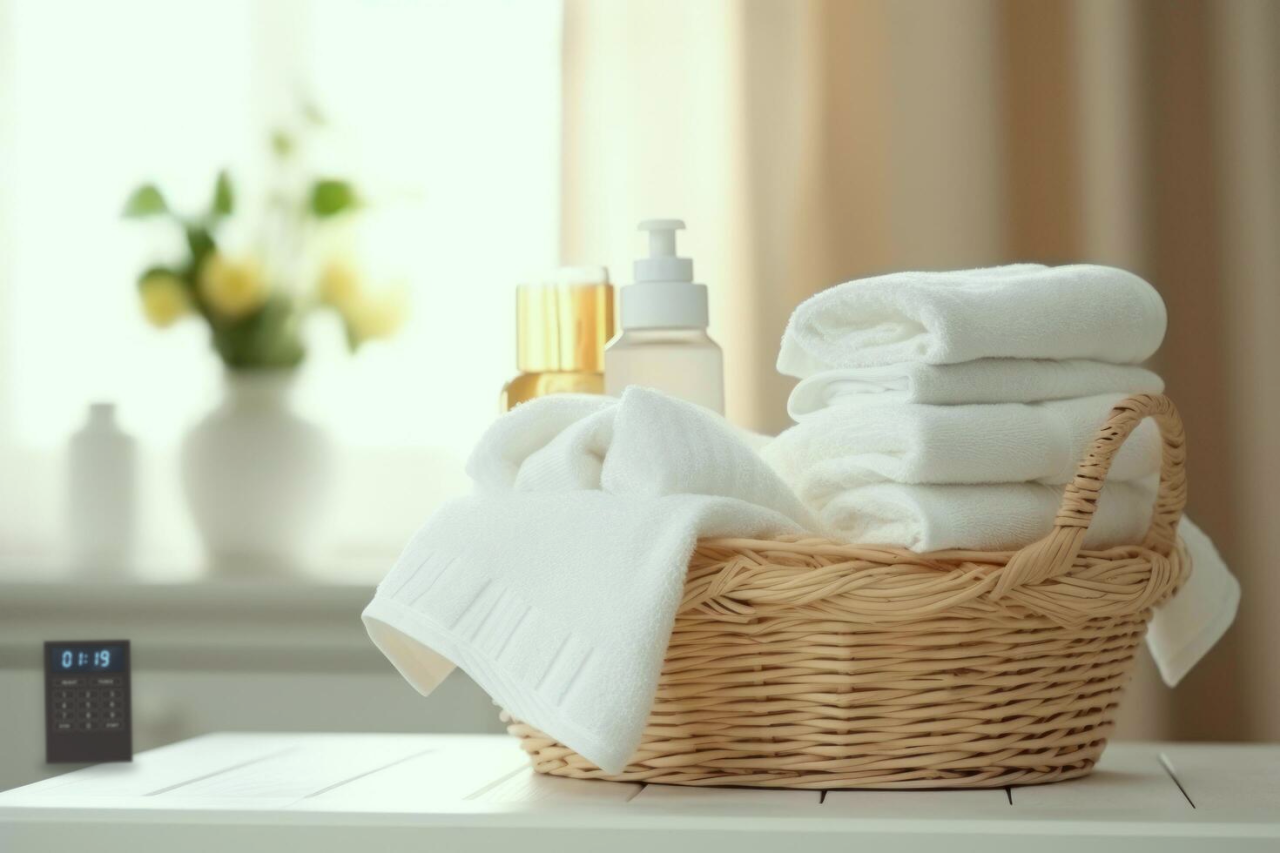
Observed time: 1:19
